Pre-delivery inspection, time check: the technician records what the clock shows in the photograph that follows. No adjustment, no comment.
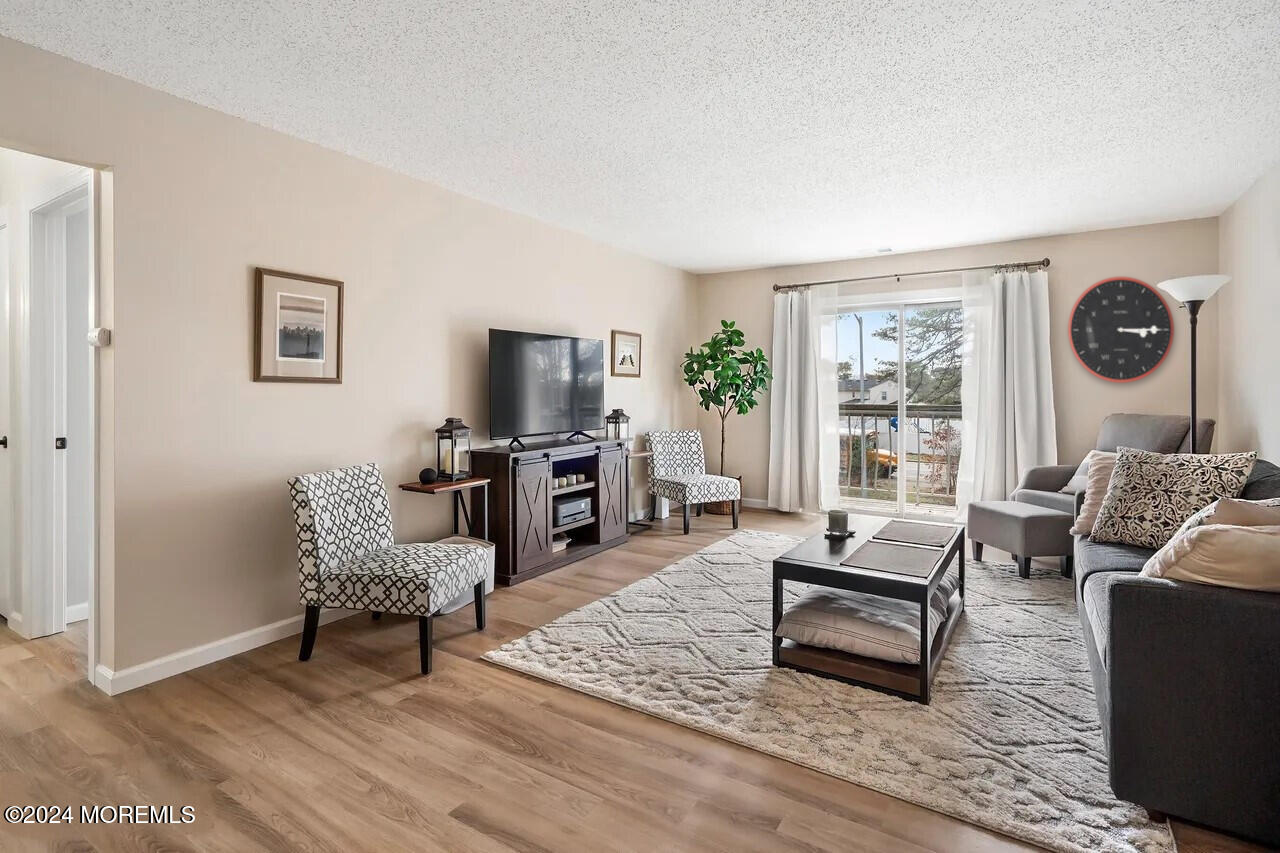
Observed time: 3:15
